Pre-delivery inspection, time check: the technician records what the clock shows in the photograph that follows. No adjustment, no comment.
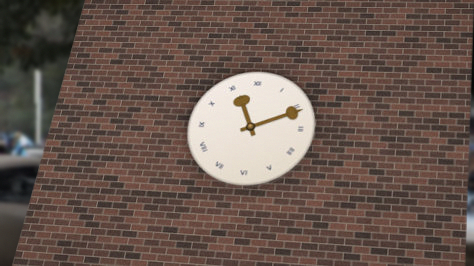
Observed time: 11:11
